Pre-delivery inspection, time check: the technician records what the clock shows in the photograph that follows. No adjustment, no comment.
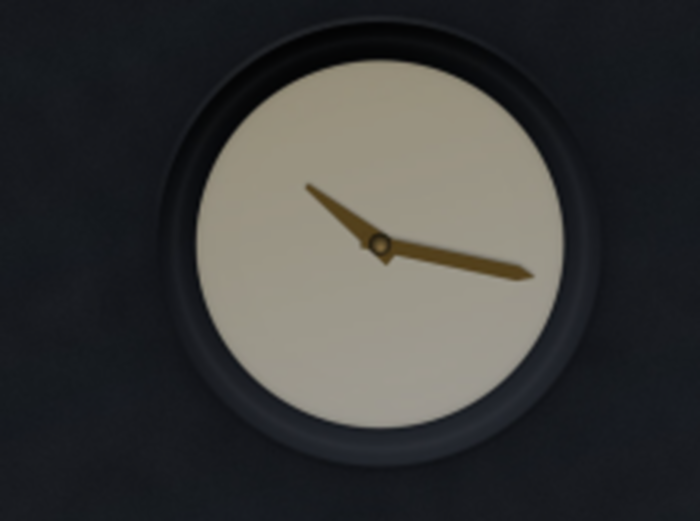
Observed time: 10:17
